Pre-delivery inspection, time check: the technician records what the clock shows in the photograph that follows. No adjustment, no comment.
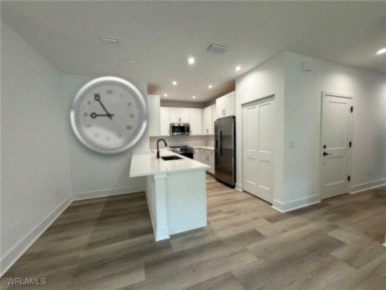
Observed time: 8:54
